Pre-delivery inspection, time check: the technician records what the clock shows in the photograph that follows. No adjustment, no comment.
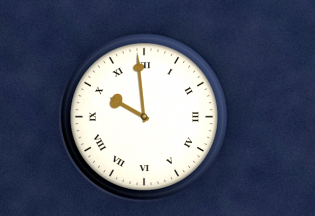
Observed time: 9:59
